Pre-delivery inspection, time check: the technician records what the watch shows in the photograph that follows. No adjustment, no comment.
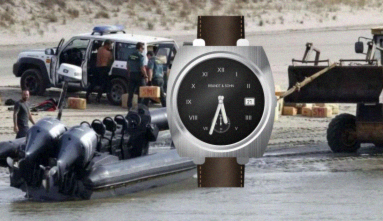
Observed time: 5:33
